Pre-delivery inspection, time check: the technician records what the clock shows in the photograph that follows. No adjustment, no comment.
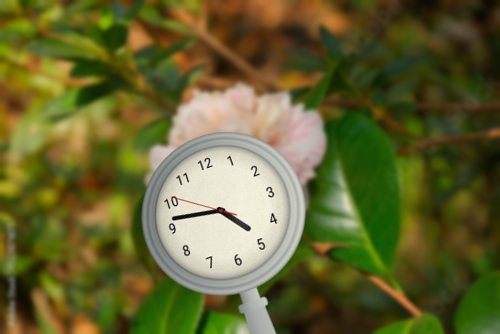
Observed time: 4:46:51
